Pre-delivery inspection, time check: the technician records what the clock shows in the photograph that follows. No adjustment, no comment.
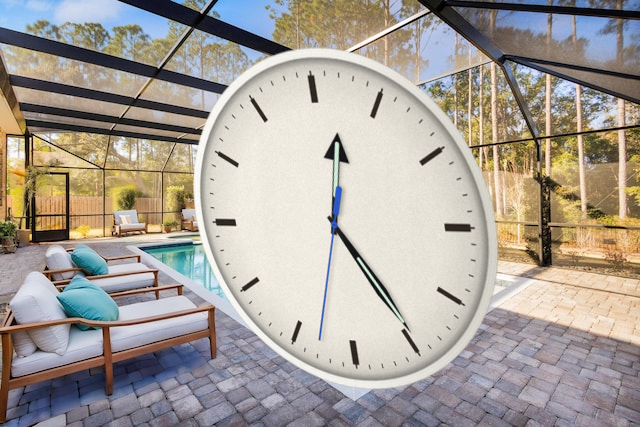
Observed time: 12:24:33
